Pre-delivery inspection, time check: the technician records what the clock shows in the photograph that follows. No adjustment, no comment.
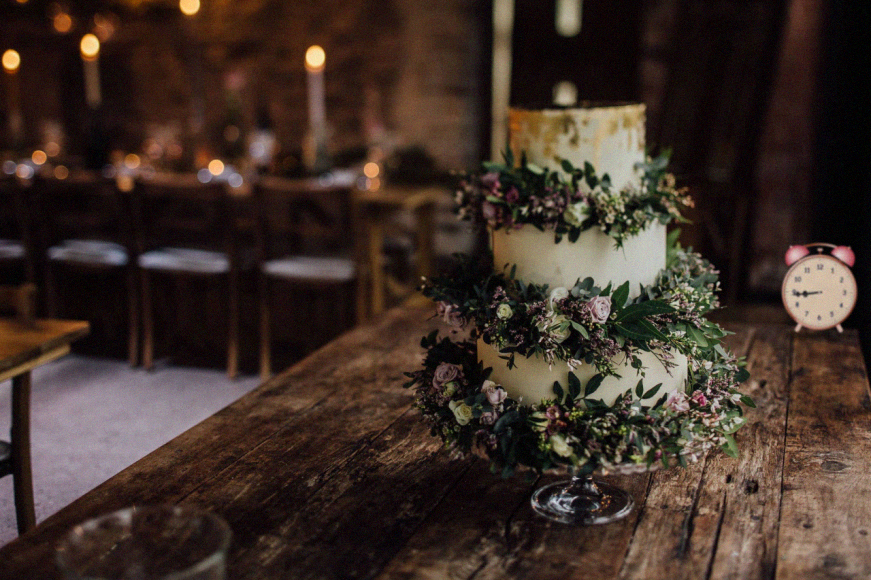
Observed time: 8:44
